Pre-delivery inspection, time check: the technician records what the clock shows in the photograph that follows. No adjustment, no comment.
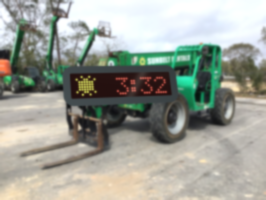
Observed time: 3:32
